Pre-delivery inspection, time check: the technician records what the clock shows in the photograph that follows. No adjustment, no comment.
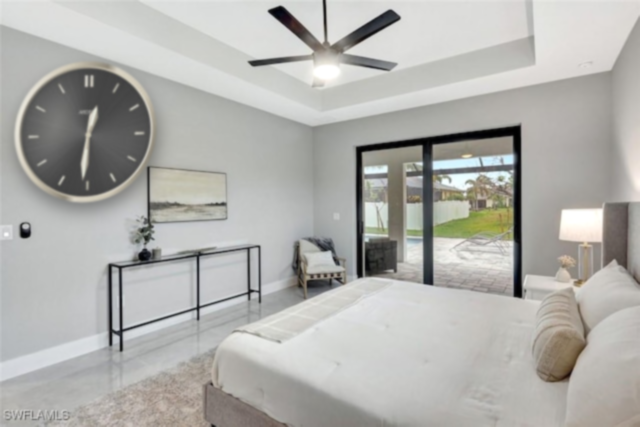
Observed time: 12:31
